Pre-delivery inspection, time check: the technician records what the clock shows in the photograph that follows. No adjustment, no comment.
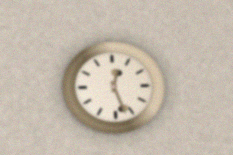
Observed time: 12:27
